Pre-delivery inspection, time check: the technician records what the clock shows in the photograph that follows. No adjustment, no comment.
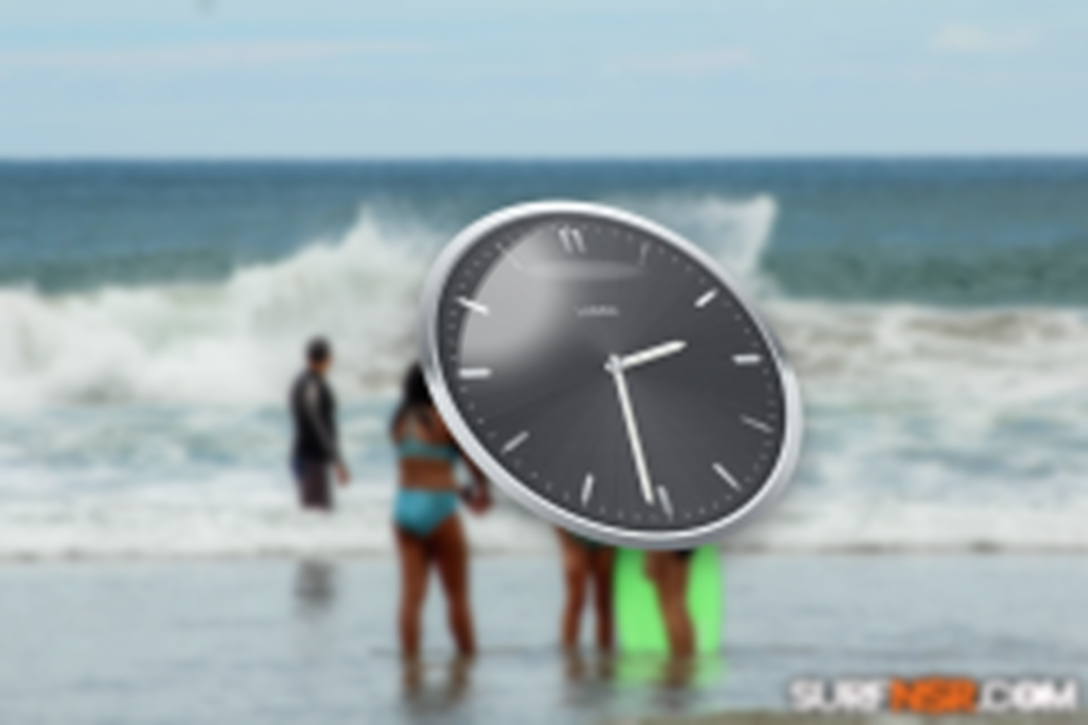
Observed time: 2:31
